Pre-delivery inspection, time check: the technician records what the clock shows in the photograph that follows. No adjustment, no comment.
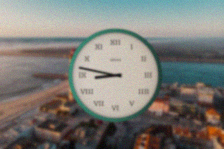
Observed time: 8:47
